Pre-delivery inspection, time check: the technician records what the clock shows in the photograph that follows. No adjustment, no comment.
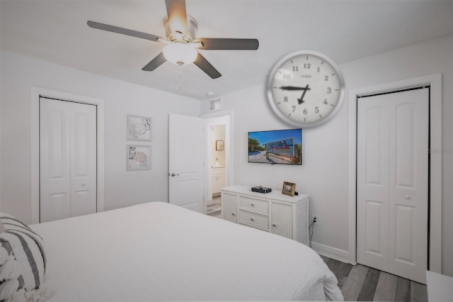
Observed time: 6:45
